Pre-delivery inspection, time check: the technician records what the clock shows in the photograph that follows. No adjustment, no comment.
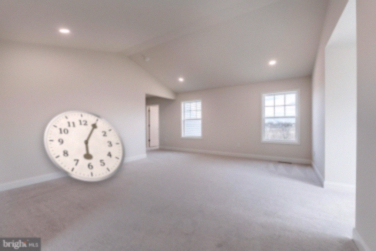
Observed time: 6:05
